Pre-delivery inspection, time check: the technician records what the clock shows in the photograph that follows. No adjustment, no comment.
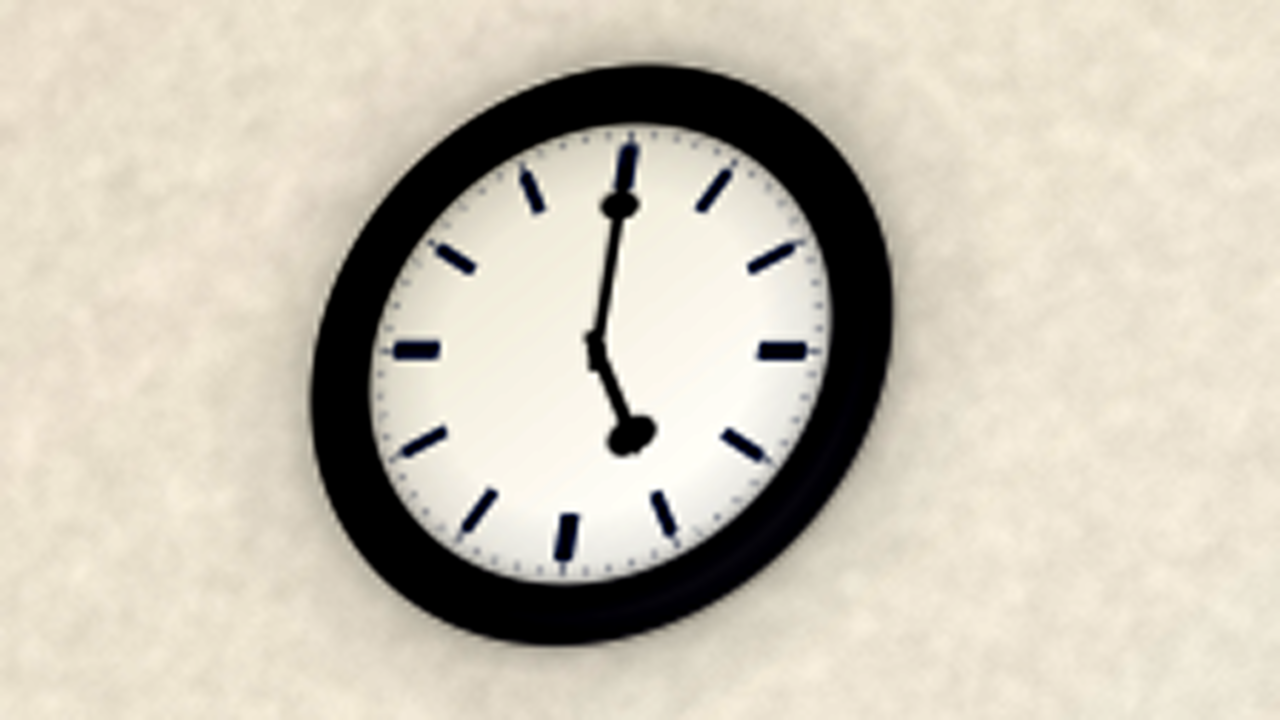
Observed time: 5:00
